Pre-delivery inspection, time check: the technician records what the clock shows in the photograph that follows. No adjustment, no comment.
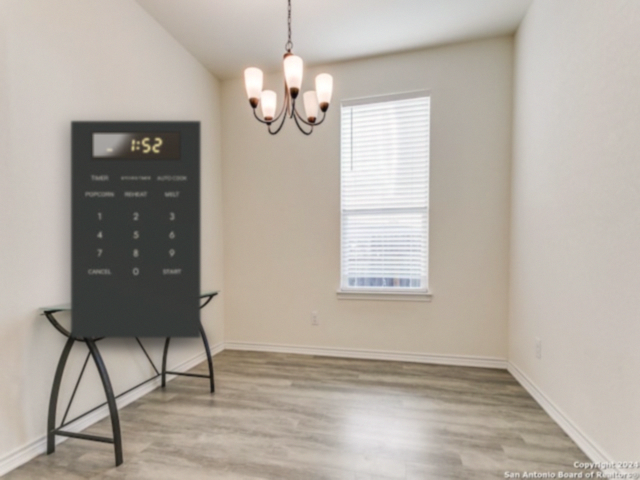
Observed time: 1:52
